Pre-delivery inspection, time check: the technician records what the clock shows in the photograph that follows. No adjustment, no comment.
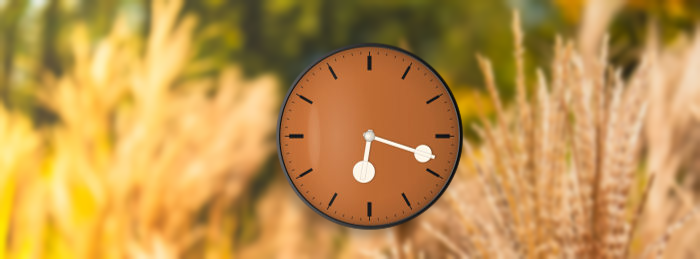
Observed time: 6:18
